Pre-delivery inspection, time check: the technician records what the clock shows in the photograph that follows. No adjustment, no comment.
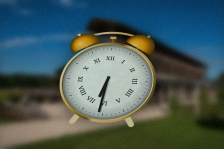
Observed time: 6:31
